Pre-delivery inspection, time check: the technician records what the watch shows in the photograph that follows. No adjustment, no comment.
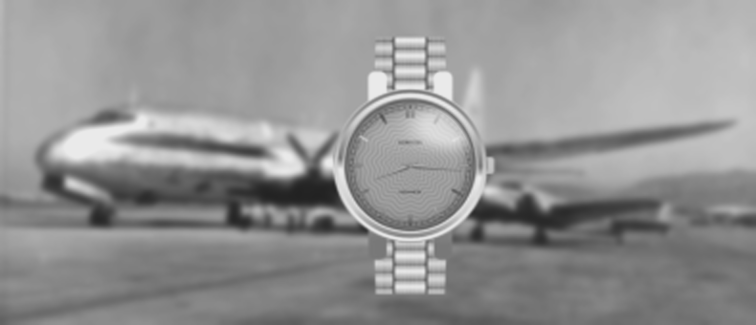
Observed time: 8:16
